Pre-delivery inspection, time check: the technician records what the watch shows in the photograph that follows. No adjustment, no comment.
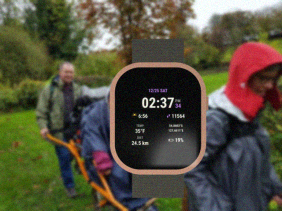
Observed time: 2:37
